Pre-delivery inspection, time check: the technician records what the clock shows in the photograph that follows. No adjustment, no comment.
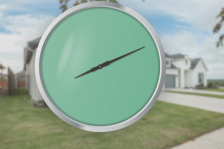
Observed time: 8:11
